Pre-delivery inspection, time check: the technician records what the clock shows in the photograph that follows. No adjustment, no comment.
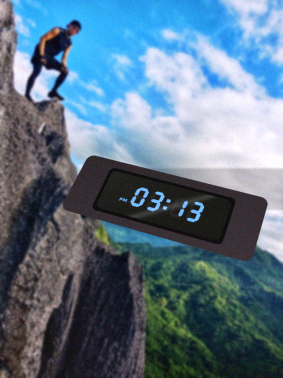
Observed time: 3:13
